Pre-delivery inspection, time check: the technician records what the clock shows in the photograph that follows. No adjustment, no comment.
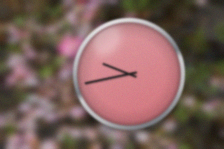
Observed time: 9:43
